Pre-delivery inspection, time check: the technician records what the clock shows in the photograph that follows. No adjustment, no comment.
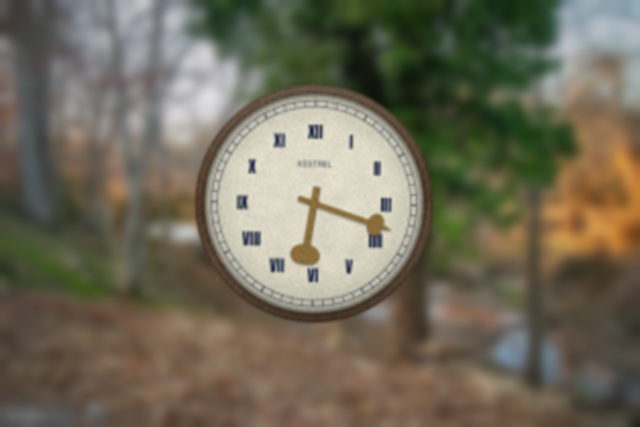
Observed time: 6:18
